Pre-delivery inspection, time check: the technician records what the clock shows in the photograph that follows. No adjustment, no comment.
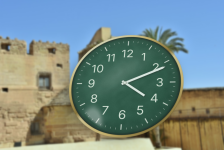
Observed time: 4:11
